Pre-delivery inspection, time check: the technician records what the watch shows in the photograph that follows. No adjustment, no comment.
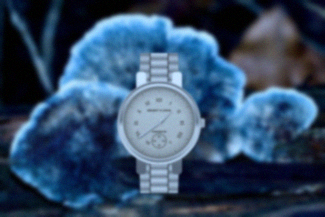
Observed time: 1:39
